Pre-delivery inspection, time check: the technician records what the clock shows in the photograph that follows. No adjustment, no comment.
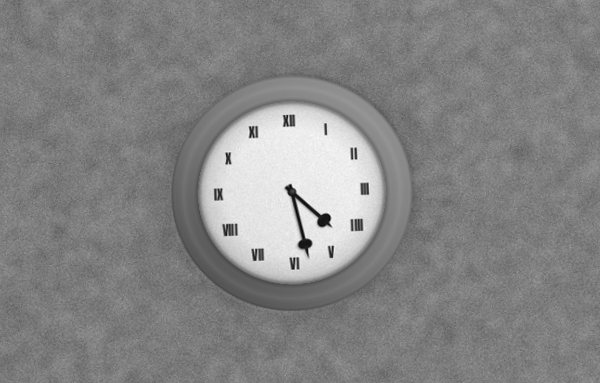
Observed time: 4:28
